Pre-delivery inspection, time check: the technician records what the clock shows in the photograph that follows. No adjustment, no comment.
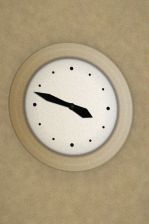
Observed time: 3:48
